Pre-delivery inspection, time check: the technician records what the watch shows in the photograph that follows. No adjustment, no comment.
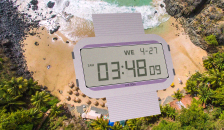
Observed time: 3:48:09
